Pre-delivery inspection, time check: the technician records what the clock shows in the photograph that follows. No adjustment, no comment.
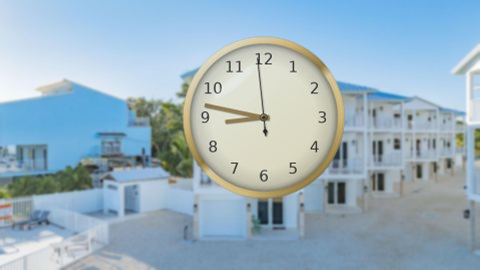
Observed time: 8:46:59
